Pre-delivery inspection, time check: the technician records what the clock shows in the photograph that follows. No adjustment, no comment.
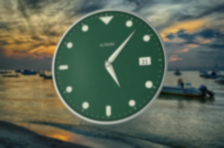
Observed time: 5:07
